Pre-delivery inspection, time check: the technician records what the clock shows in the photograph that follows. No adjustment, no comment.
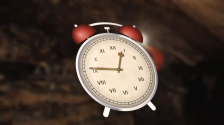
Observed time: 12:46
